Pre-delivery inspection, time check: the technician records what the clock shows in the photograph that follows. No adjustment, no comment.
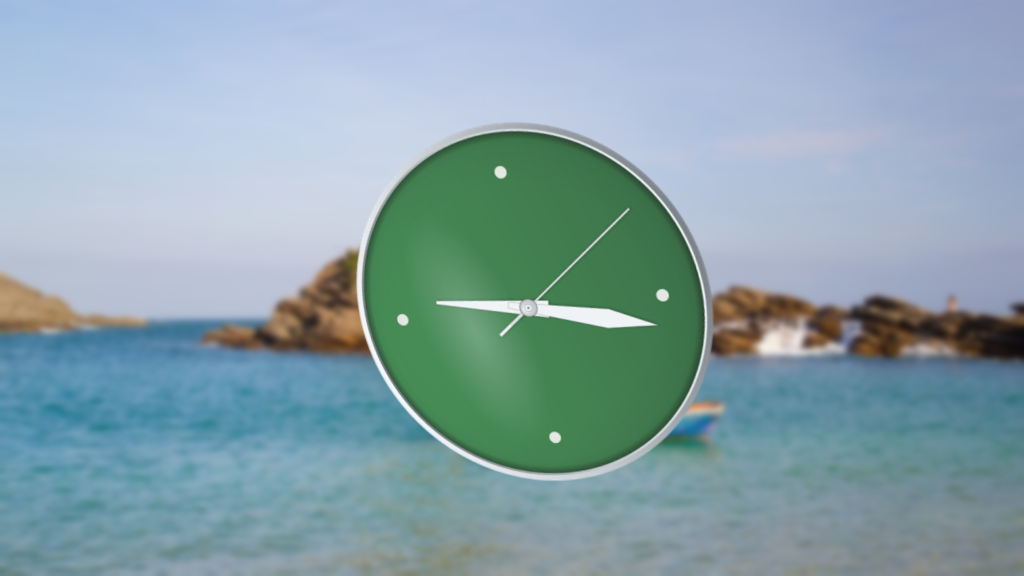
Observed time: 9:17:09
